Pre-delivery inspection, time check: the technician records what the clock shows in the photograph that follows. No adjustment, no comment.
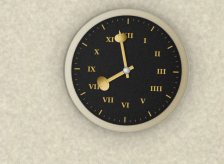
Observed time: 7:58
